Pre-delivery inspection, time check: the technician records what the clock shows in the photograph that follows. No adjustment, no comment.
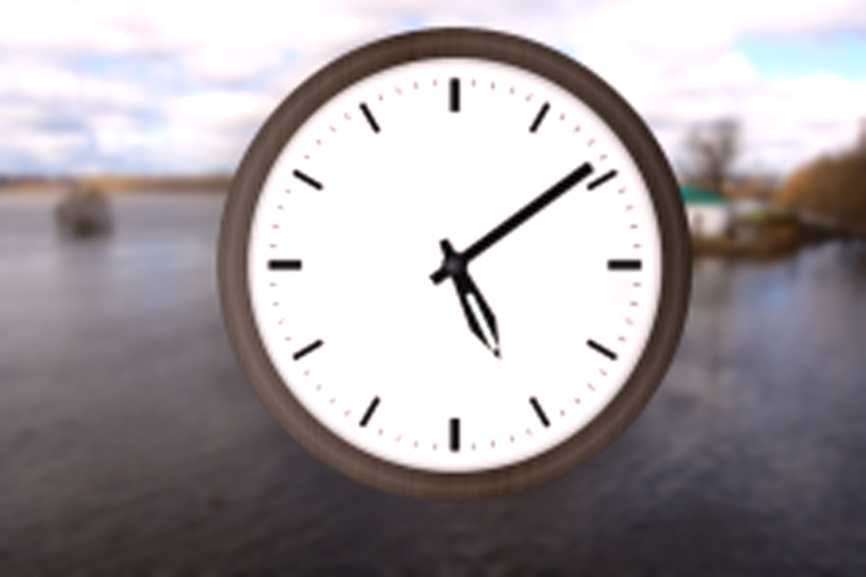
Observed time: 5:09
